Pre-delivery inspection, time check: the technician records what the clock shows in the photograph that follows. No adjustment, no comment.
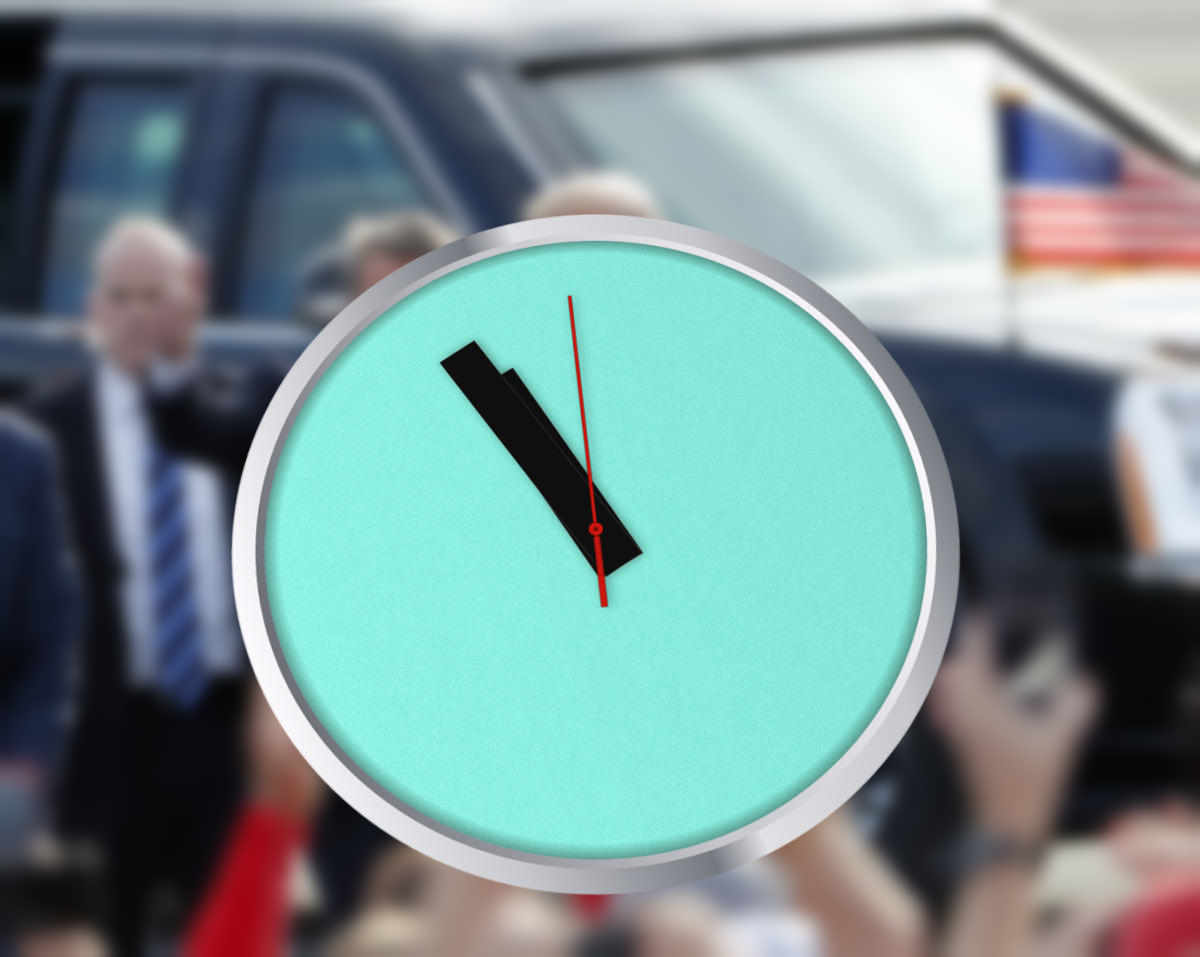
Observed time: 10:53:59
